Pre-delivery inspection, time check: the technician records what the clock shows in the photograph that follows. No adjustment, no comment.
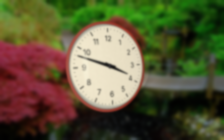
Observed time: 3:48
